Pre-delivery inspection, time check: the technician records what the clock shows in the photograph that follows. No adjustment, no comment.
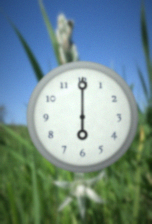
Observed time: 6:00
